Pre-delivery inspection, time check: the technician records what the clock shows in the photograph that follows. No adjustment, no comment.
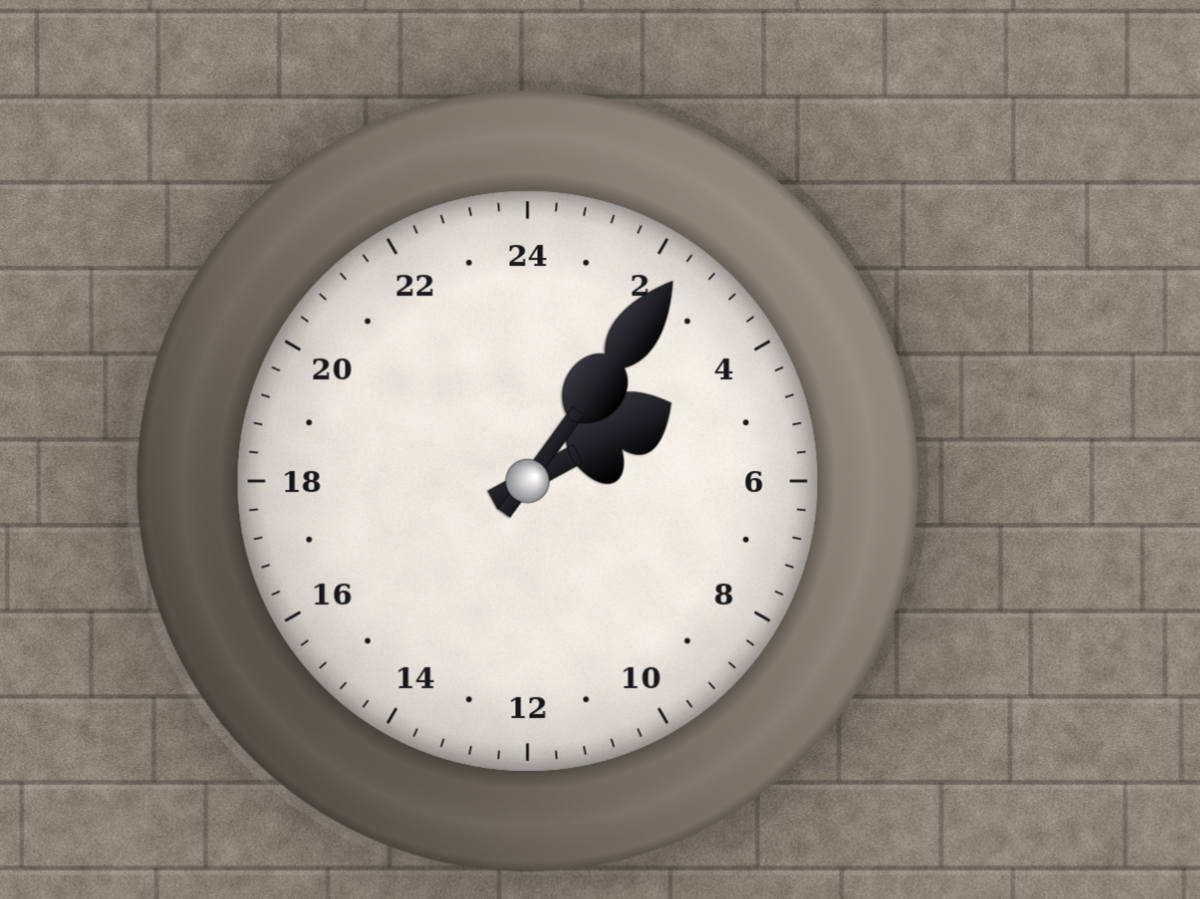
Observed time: 4:06
